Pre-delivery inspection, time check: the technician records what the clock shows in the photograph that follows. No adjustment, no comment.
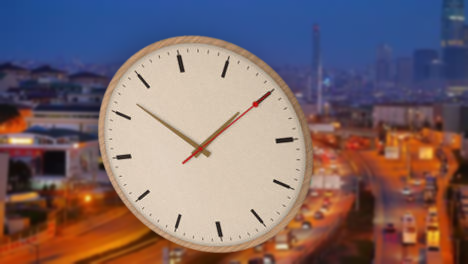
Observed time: 1:52:10
